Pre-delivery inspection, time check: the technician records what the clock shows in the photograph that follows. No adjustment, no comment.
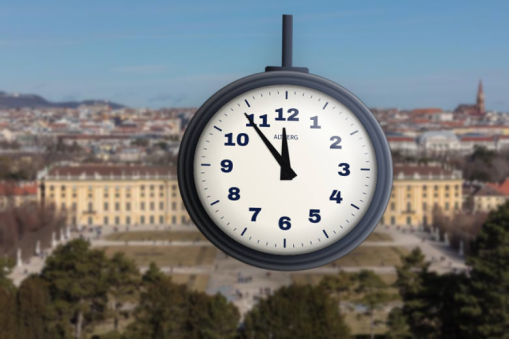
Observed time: 11:54
